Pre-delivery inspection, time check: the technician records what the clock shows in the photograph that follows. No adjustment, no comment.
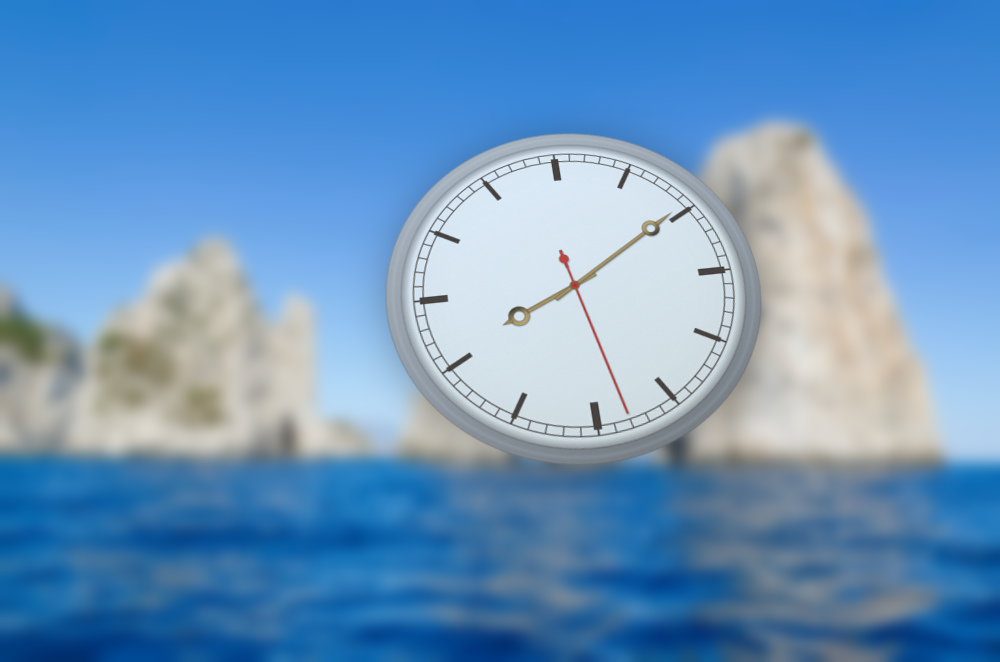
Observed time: 8:09:28
